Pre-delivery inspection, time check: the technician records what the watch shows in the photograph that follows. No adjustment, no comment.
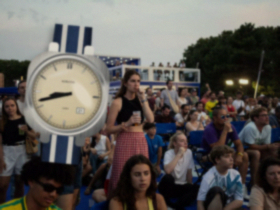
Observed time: 8:42
